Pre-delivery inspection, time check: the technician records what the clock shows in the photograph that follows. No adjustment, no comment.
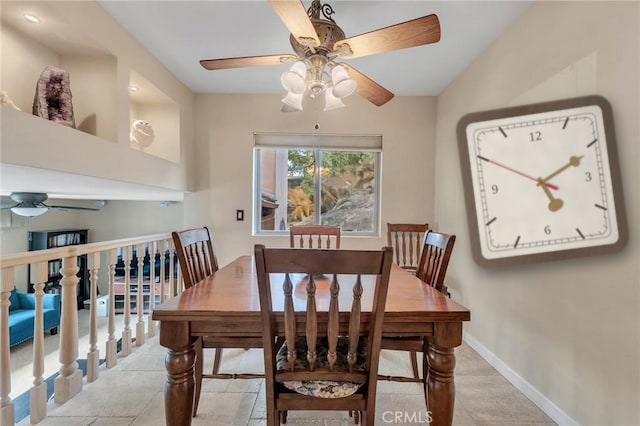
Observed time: 5:10:50
